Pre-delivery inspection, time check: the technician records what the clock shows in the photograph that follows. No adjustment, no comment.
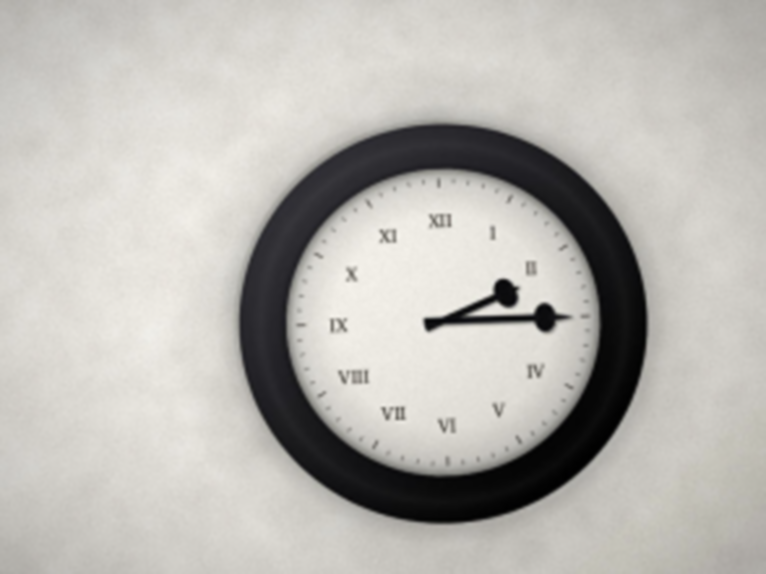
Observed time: 2:15
